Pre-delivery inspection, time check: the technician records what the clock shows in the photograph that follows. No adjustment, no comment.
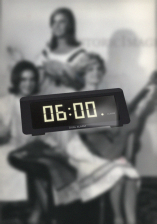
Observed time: 6:00
